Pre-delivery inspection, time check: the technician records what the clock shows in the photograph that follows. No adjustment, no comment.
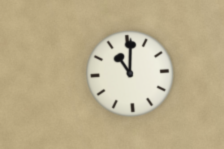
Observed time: 11:01
